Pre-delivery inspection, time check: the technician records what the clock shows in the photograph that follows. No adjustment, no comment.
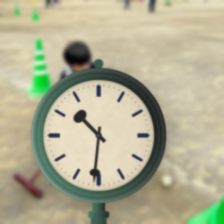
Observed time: 10:31
